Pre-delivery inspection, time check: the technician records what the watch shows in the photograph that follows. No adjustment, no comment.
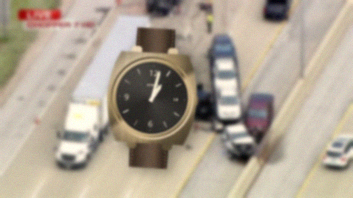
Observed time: 1:02
